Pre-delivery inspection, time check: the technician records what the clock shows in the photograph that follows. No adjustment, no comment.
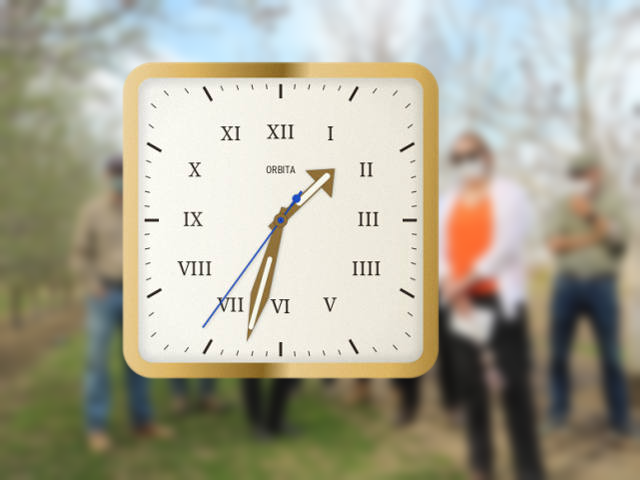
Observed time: 1:32:36
